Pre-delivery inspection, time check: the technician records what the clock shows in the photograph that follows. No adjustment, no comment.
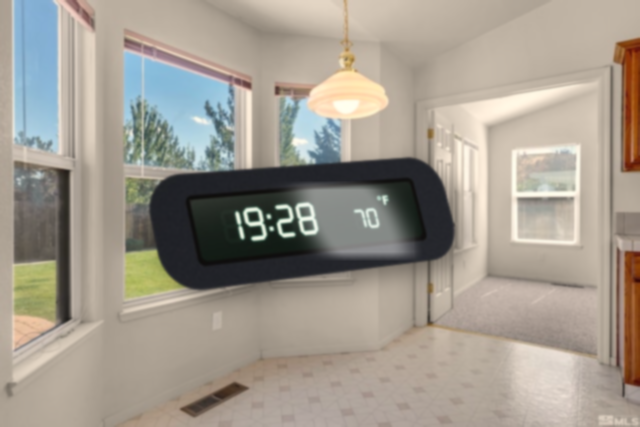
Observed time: 19:28
